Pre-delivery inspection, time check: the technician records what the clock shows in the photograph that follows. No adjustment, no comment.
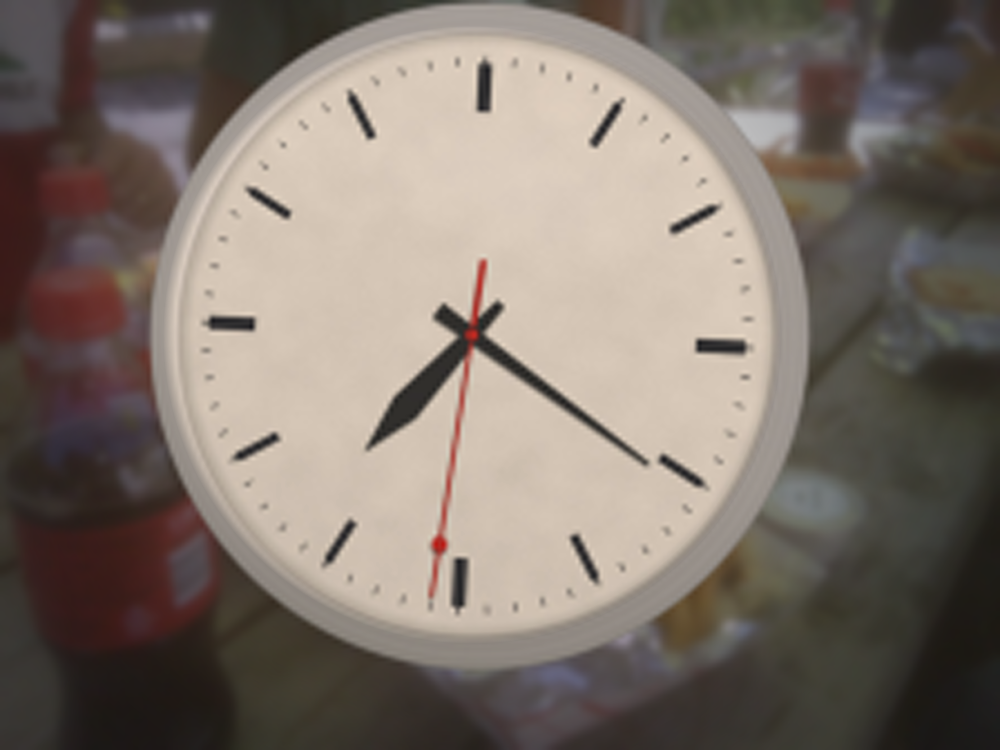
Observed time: 7:20:31
